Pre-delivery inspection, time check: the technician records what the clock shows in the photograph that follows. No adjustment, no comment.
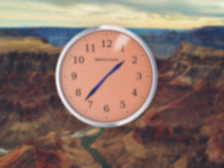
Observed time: 1:37
